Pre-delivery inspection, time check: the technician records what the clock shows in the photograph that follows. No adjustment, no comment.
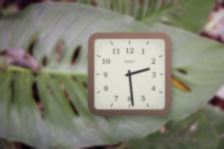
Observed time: 2:29
